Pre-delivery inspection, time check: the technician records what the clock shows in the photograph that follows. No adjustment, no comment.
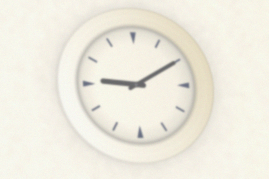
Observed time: 9:10
